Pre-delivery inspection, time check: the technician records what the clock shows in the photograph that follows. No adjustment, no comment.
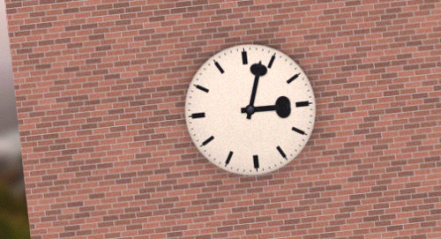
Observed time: 3:03
